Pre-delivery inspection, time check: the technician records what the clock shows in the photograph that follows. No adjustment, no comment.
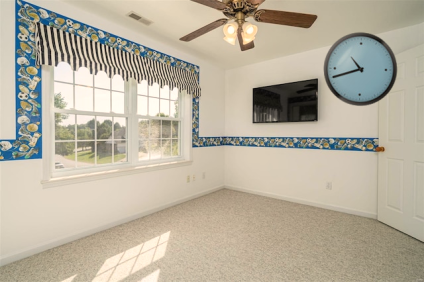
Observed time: 10:42
